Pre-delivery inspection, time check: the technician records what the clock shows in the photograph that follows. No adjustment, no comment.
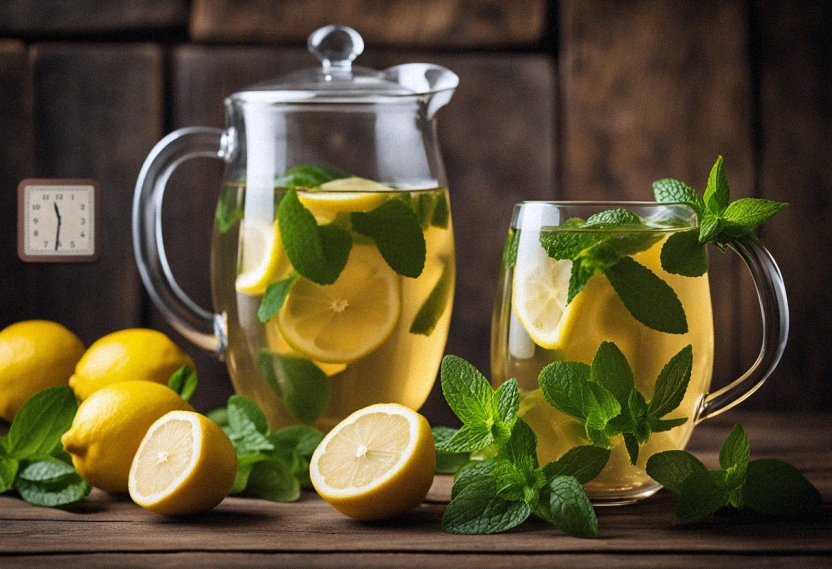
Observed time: 11:31
